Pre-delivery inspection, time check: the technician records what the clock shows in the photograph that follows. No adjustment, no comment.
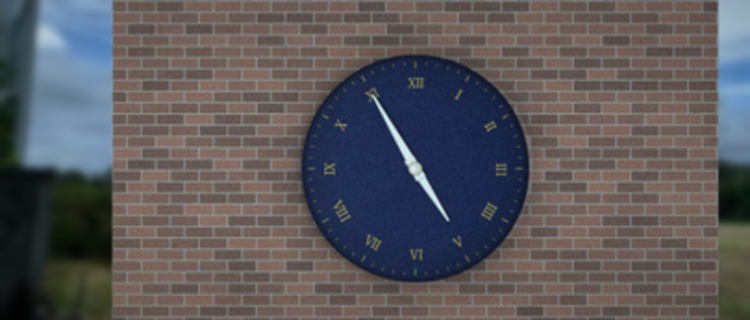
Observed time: 4:55
